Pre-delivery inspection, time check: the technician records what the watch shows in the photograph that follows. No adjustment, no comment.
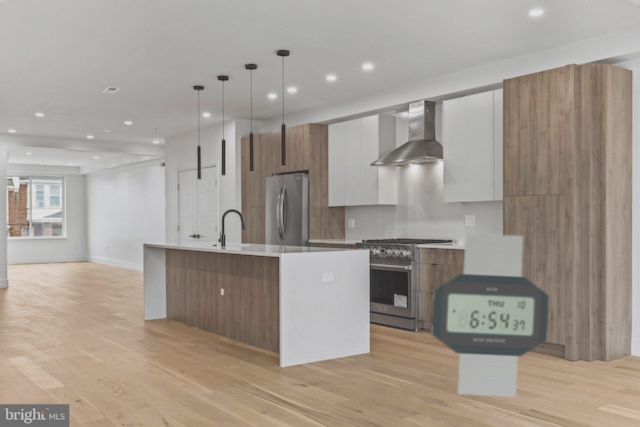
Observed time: 6:54:37
